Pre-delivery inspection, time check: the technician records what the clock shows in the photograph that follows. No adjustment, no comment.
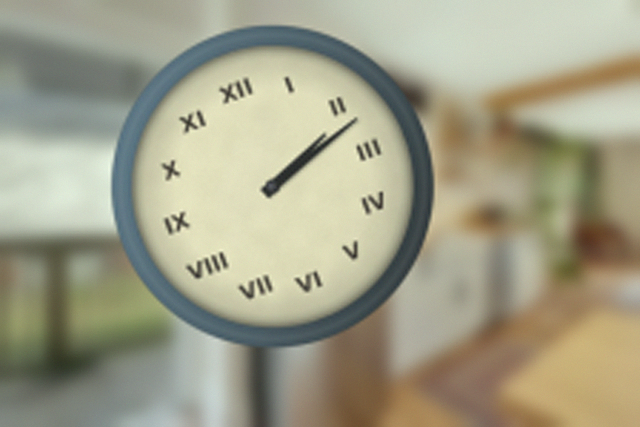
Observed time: 2:12
